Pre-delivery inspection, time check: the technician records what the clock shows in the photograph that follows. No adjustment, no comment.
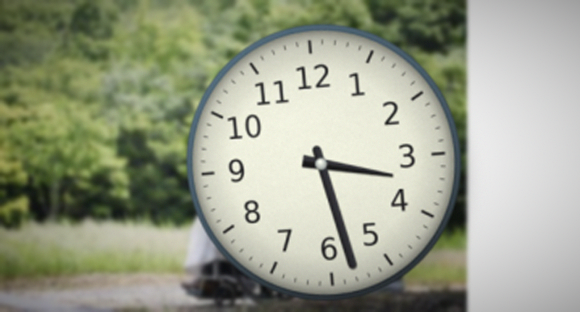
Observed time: 3:28
